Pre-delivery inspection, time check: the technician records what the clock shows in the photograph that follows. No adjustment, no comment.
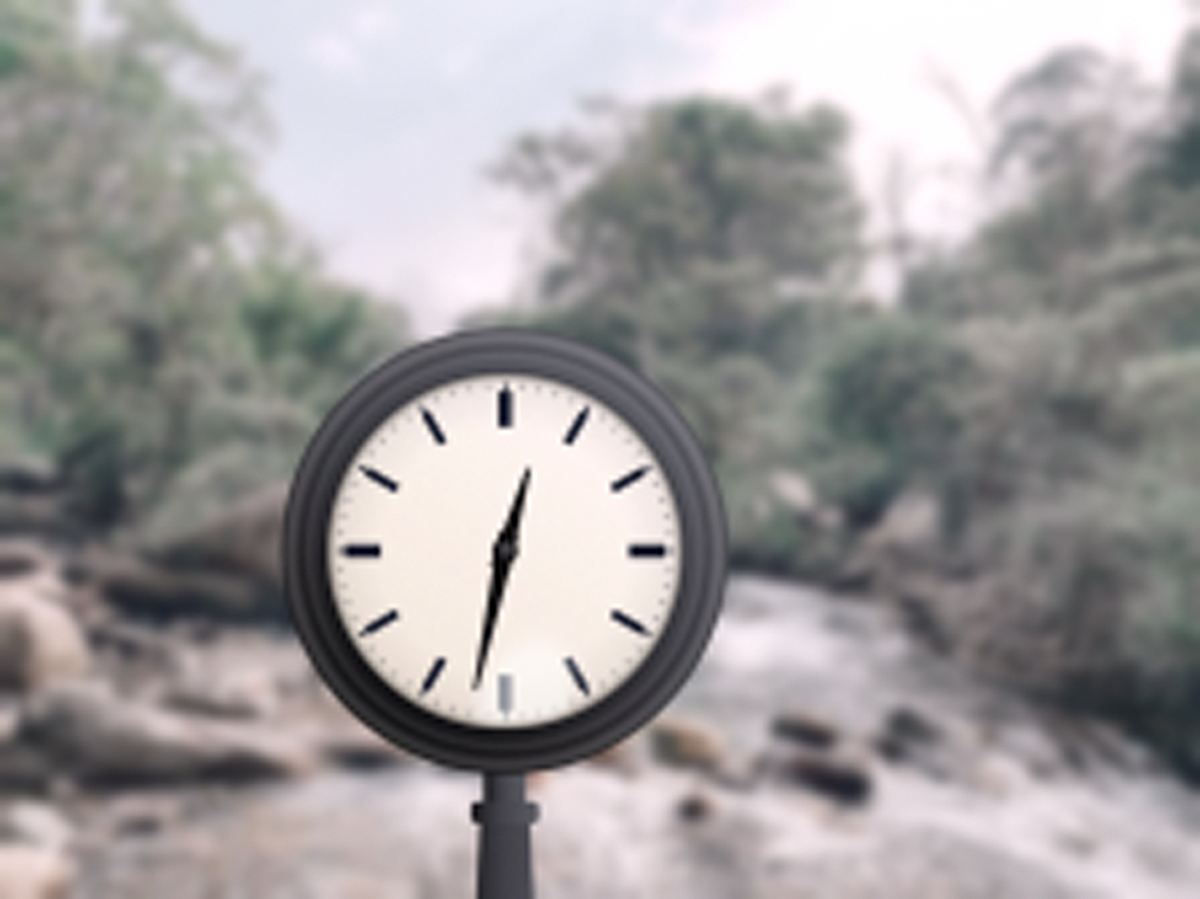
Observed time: 12:32
